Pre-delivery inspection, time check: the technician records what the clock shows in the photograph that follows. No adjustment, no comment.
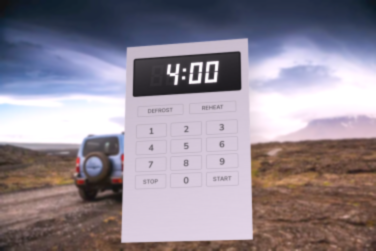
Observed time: 4:00
